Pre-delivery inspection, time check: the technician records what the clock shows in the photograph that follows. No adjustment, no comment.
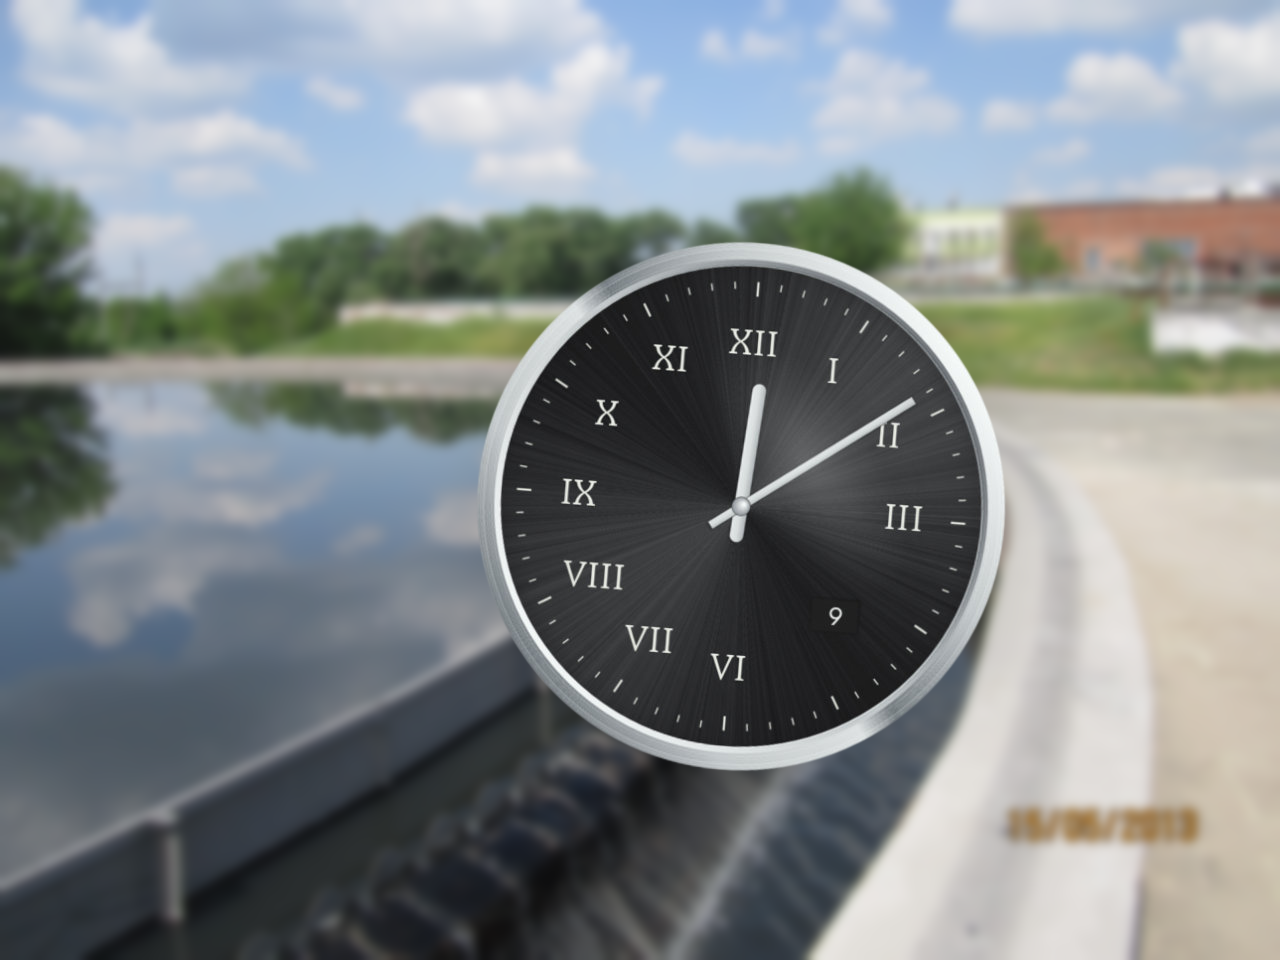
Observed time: 12:09
